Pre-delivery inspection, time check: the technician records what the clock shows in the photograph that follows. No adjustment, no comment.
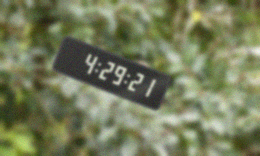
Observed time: 4:29:21
